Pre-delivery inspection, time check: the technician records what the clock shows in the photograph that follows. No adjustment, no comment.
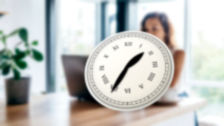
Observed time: 1:35
